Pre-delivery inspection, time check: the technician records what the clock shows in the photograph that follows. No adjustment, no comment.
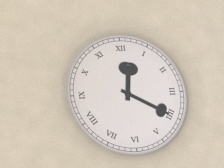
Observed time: 12:20
